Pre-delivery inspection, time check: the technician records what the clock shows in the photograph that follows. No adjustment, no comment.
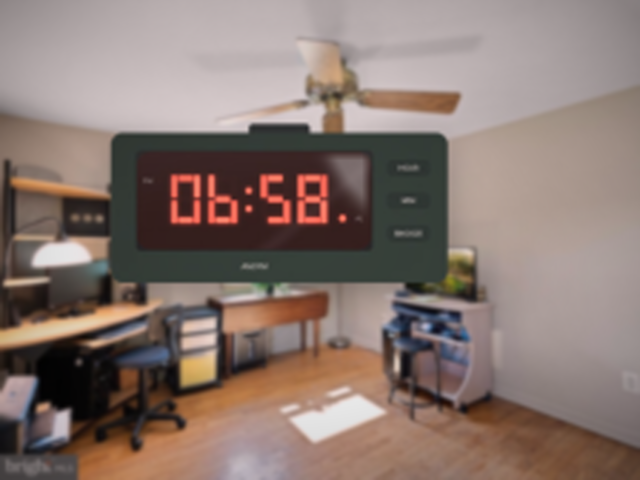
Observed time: 6:58
